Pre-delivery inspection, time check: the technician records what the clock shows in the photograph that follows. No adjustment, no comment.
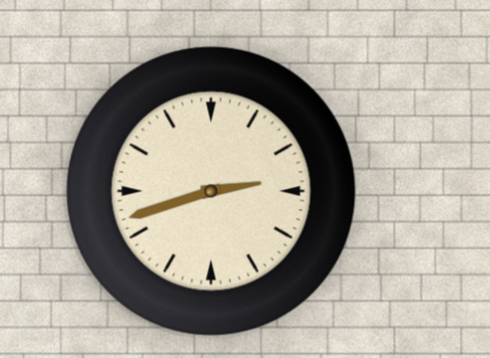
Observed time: 2:42
